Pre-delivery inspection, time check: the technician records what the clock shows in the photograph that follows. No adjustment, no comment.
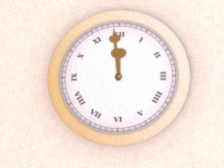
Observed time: 11:59
